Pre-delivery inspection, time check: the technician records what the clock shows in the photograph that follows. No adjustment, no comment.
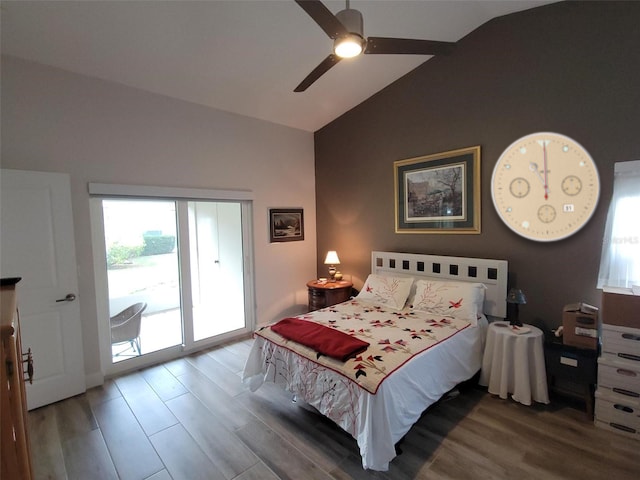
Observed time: 11:00
